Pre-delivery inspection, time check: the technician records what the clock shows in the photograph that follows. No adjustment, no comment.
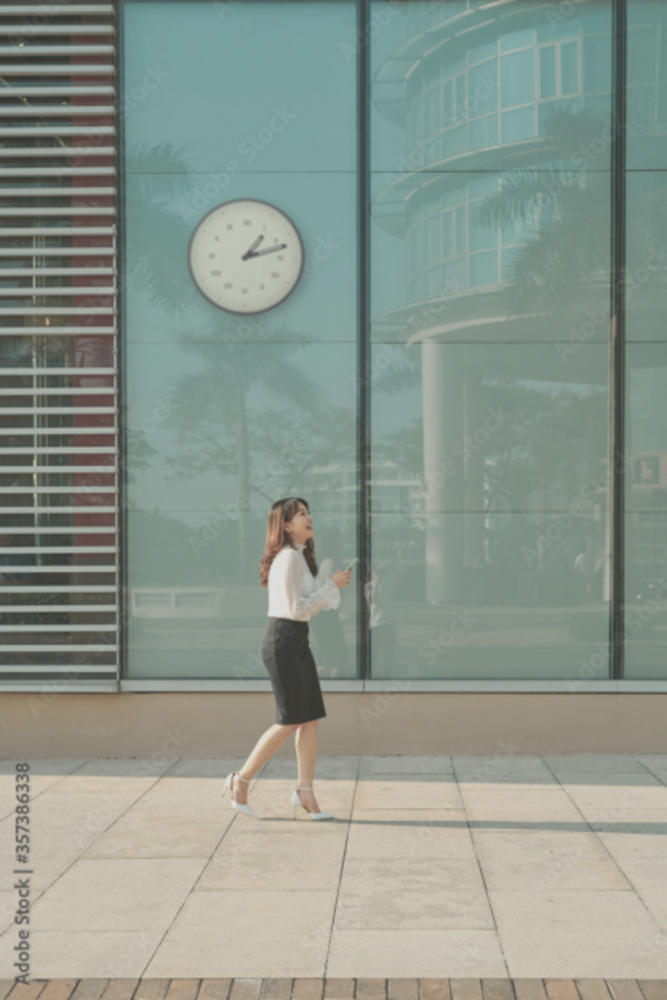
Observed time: 1:12
